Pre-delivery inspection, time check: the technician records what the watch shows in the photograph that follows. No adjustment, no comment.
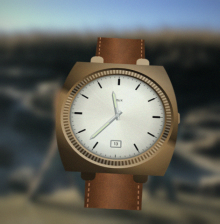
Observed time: 11:37
